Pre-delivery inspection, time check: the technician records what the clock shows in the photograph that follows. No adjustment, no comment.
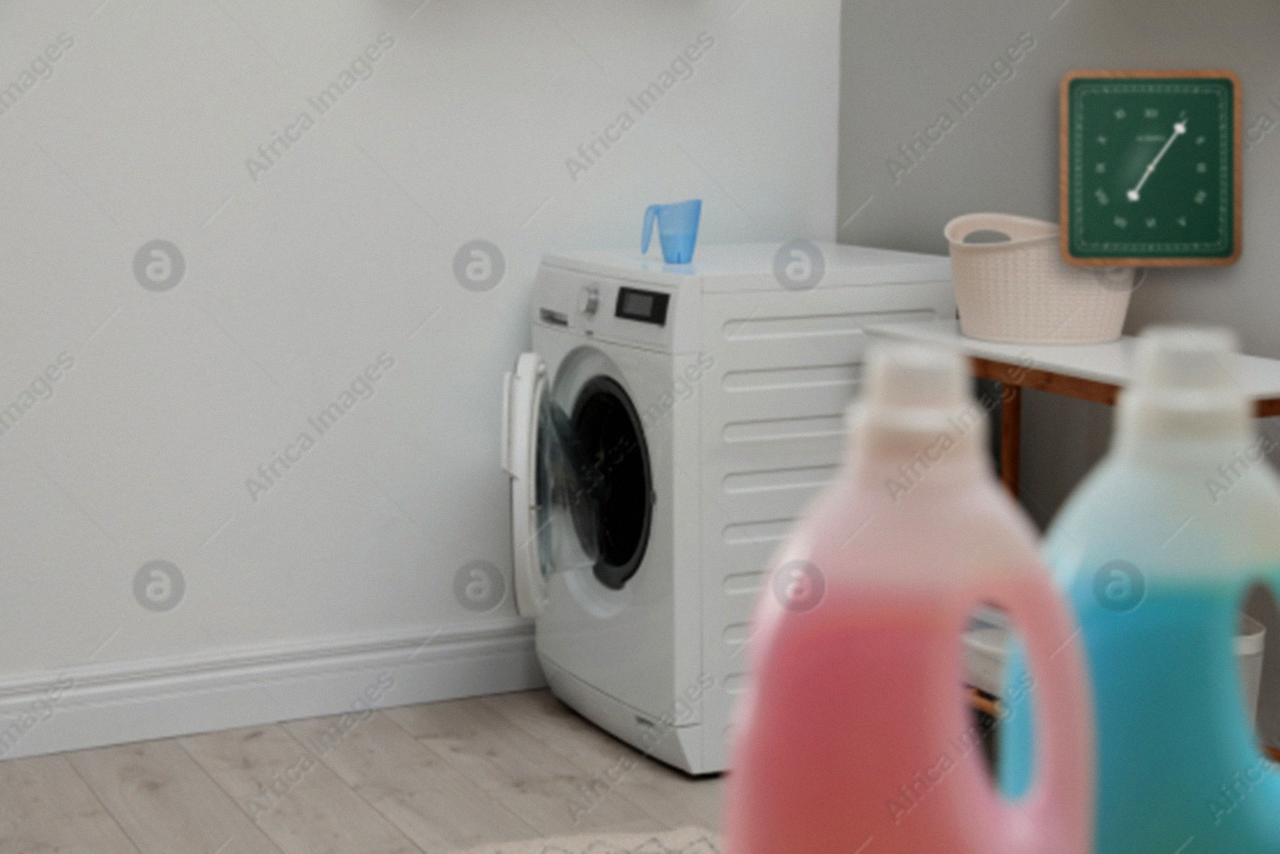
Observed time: 7:06
